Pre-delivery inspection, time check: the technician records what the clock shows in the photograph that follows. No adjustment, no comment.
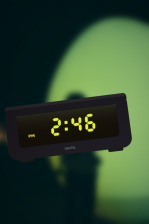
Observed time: 2:46
